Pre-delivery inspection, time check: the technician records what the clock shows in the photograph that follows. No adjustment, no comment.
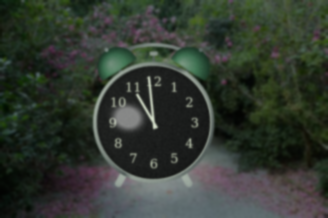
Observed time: 10:59
